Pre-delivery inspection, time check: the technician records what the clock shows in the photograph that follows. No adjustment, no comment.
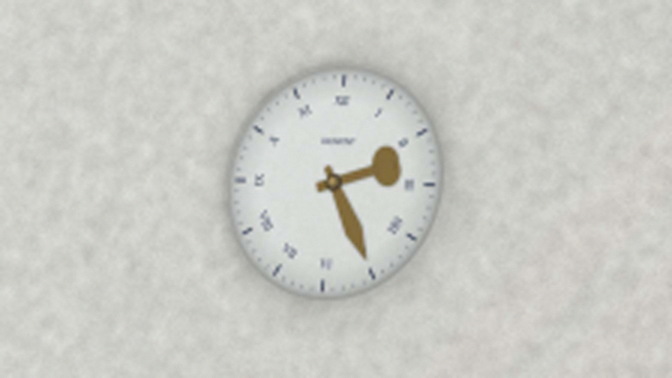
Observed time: 2:25
